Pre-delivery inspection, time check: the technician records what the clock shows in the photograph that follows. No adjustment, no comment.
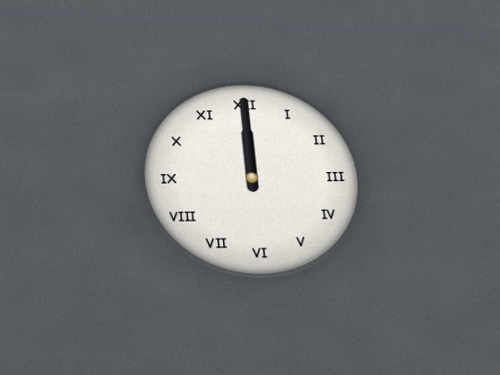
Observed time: 12:00
